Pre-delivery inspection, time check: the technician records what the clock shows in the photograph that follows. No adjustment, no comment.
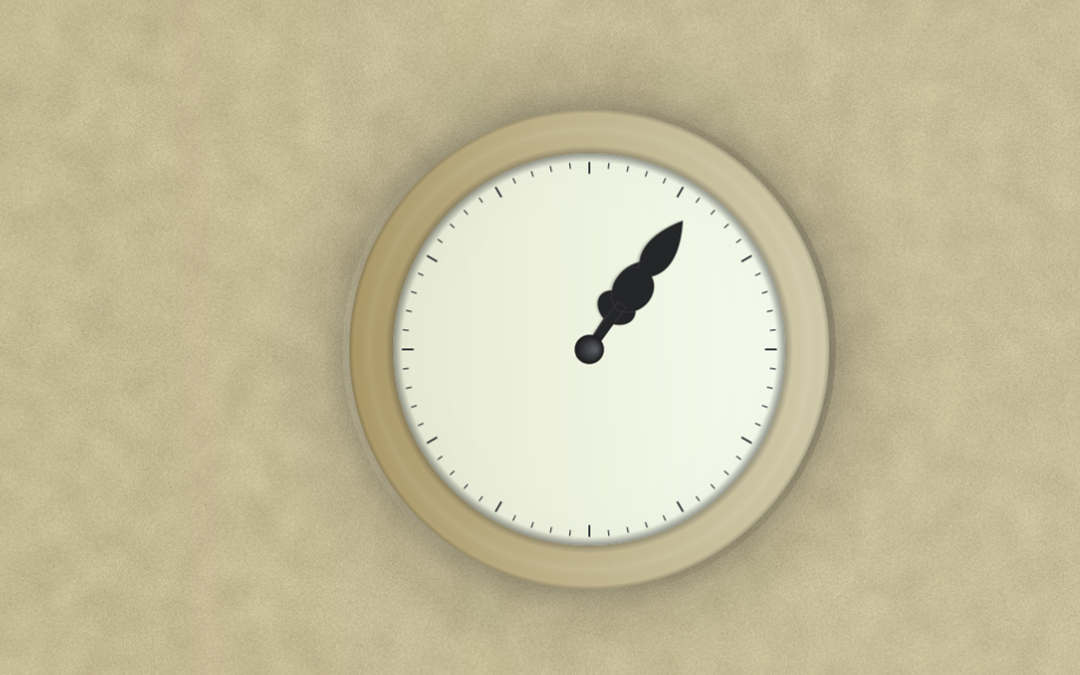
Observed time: 1:06
